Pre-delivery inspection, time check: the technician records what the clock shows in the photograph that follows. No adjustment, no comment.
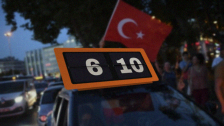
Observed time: 6:10
